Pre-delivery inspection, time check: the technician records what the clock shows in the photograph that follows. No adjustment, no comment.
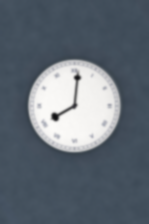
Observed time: 8:01
